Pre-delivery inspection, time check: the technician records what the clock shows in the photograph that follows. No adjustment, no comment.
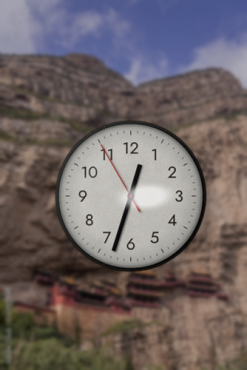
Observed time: 12:32:55
